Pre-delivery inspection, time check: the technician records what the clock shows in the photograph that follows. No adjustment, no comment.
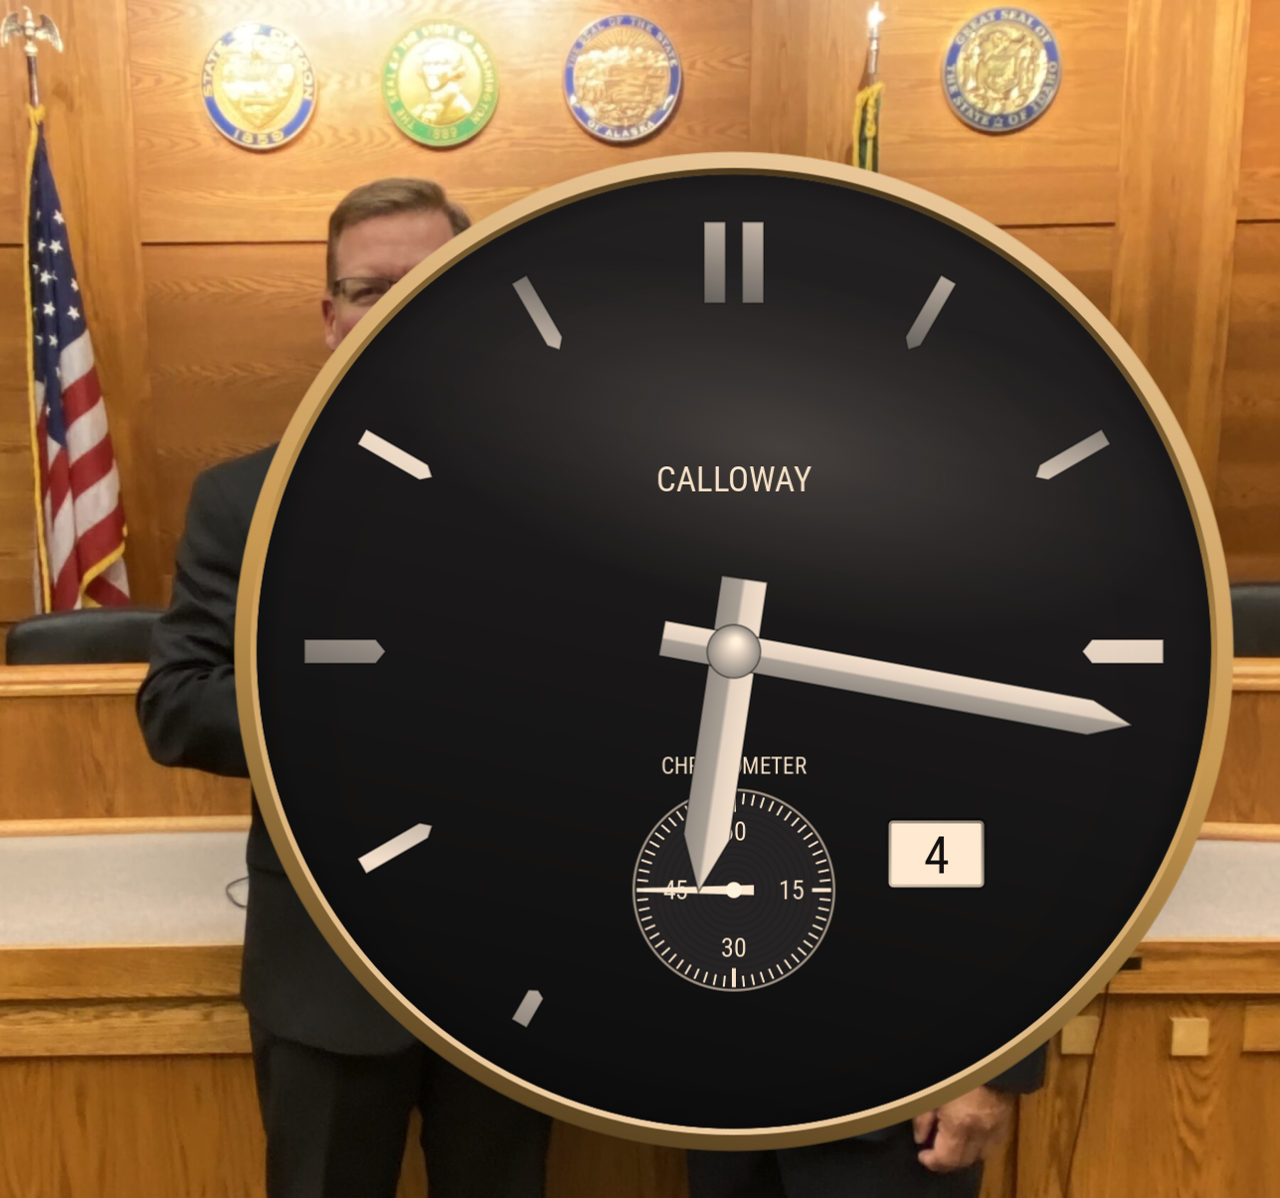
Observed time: 6:16:45
